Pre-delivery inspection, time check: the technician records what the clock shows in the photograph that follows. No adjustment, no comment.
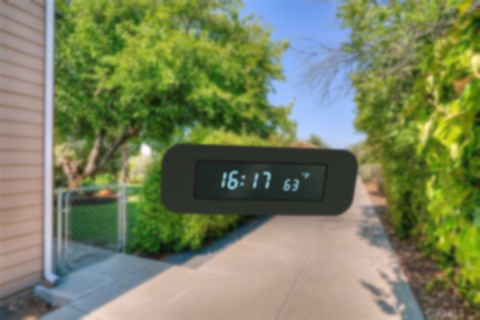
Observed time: 16:17
